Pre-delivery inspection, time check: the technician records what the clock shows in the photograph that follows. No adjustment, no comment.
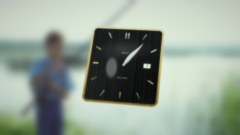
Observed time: 1:06
